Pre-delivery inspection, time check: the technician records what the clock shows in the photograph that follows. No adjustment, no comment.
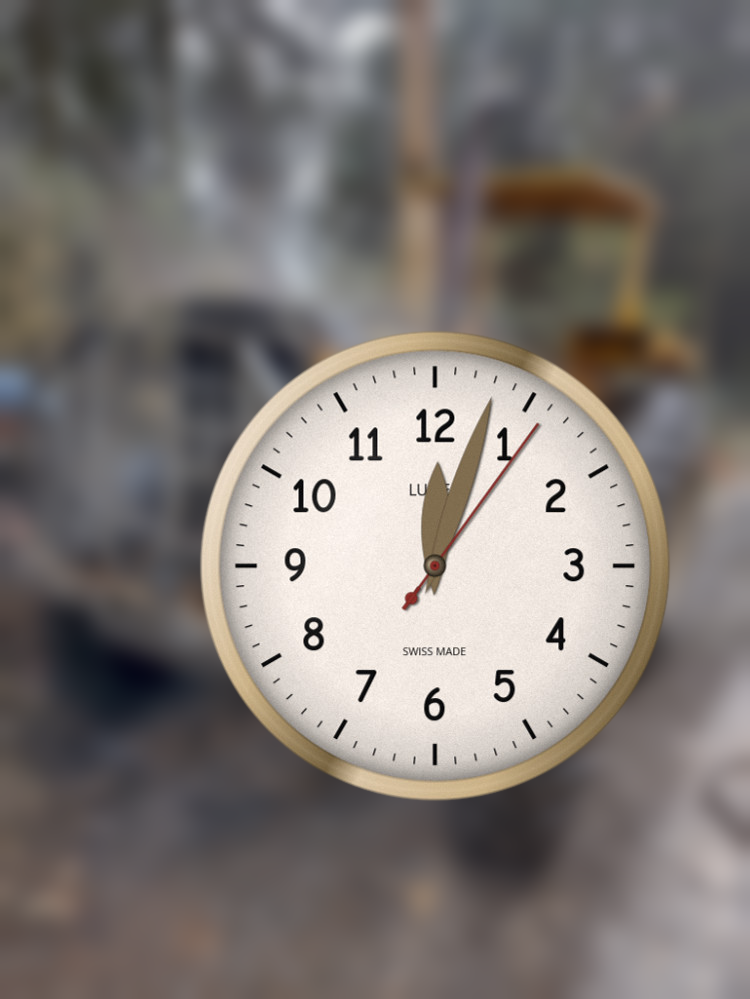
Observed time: 12:03:06
